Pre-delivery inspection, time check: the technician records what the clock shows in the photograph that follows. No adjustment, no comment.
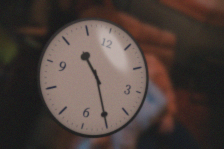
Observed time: 10:25
